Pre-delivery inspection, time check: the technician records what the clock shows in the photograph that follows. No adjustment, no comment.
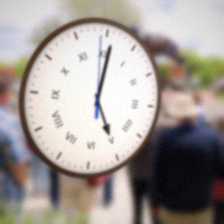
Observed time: 5:00:59
